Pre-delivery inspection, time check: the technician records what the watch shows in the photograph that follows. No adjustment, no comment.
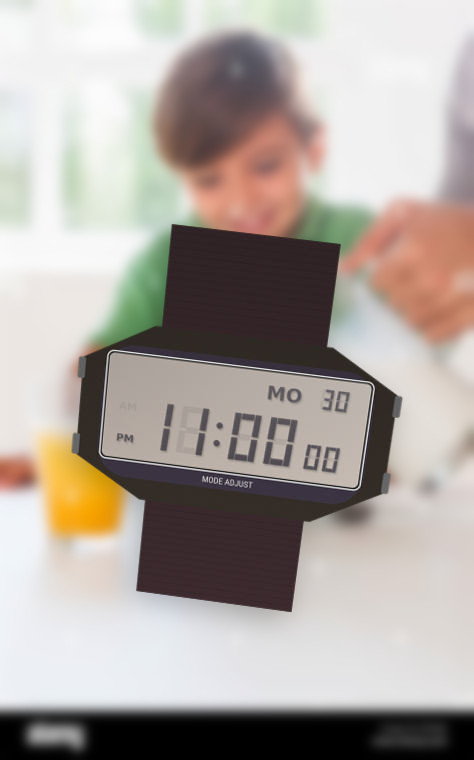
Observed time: 11:00:00
